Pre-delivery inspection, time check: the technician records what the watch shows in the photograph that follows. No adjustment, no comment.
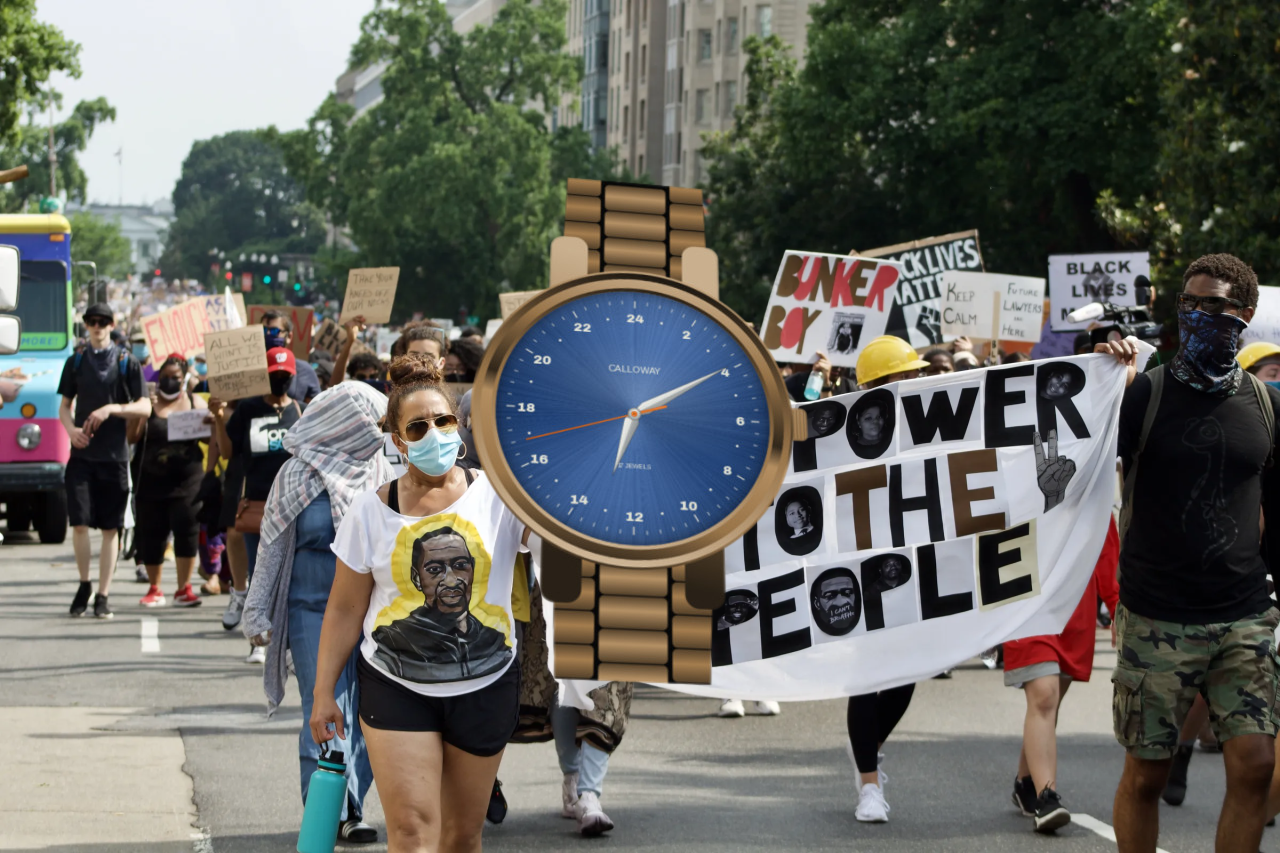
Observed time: 13:09:42
